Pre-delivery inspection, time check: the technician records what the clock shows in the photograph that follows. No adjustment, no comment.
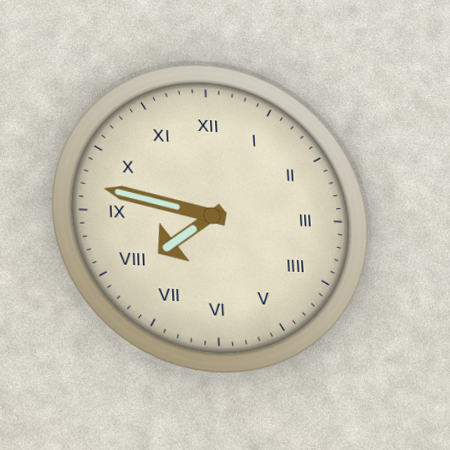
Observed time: 7:47
